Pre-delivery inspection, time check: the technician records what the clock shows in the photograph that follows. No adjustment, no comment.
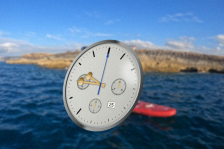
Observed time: 9:45
